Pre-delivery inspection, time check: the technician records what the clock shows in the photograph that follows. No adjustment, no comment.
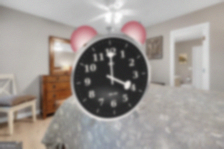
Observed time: 4:00
